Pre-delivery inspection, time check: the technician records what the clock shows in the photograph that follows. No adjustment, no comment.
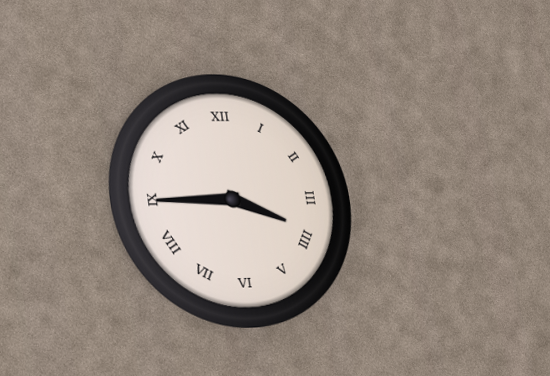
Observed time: 3:45
